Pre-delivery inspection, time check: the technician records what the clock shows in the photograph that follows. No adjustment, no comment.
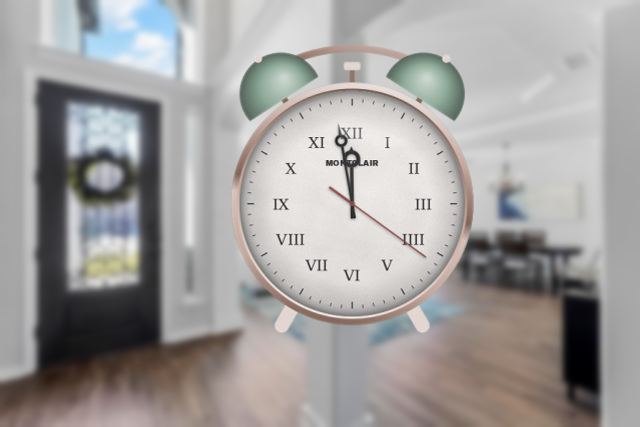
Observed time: 11:58:21
